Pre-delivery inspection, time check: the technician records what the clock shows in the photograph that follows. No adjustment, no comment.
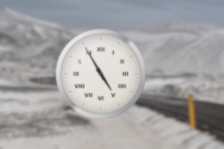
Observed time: 4:55
